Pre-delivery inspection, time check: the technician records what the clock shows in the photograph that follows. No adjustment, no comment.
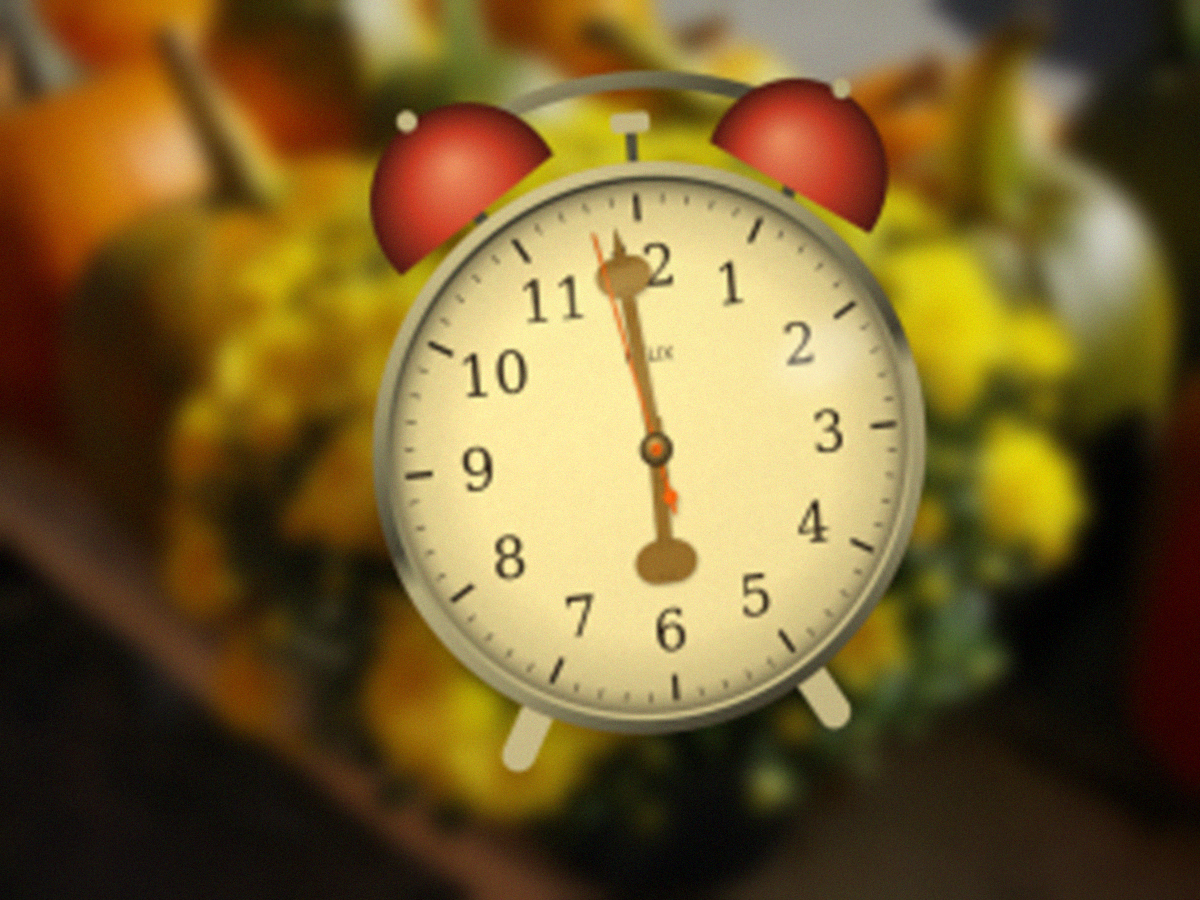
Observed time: 5:58:58
